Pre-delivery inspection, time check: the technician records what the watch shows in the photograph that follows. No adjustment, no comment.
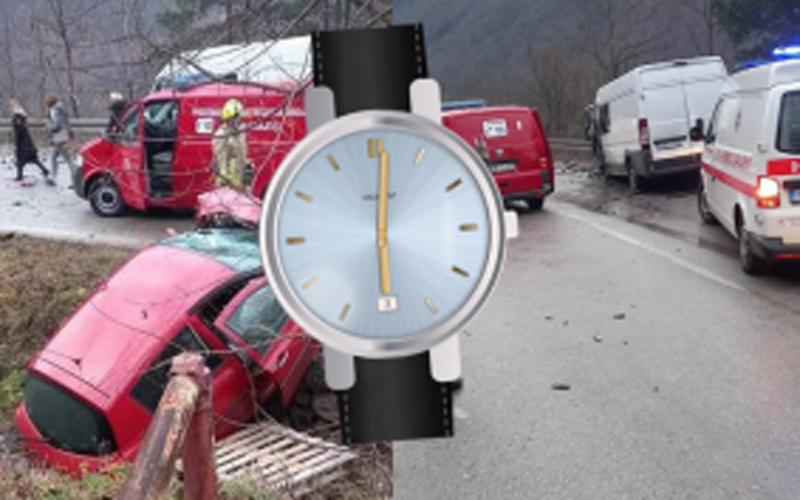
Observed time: 6:01
